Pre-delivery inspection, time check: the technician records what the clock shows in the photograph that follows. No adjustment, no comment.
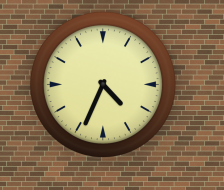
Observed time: 4:34
